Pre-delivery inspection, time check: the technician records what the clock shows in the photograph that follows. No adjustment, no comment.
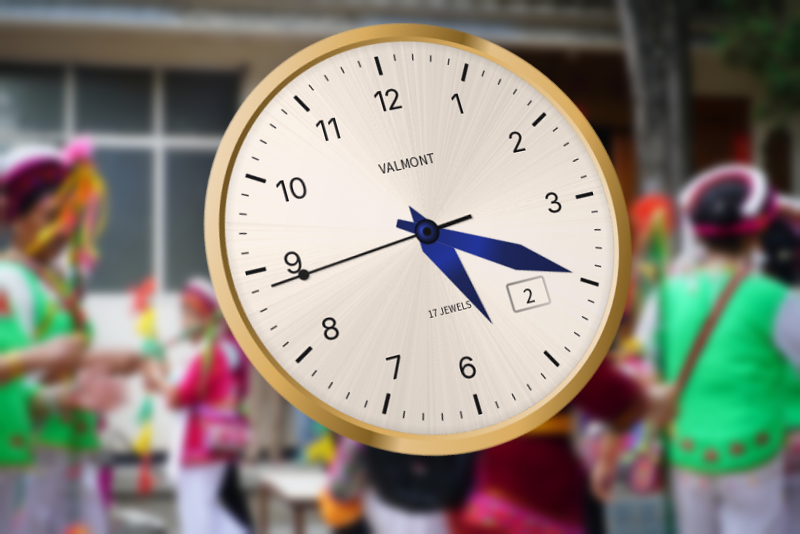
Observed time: 5:19:44
